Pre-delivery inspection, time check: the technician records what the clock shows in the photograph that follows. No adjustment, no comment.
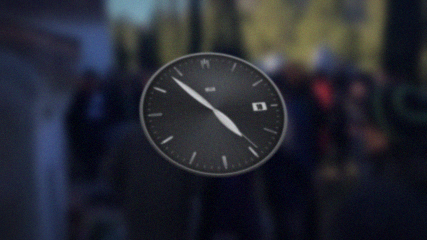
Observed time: 4:53:24
